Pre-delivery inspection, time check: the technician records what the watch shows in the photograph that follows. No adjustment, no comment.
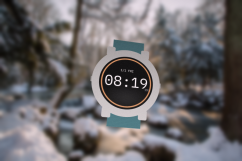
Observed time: 8:19
